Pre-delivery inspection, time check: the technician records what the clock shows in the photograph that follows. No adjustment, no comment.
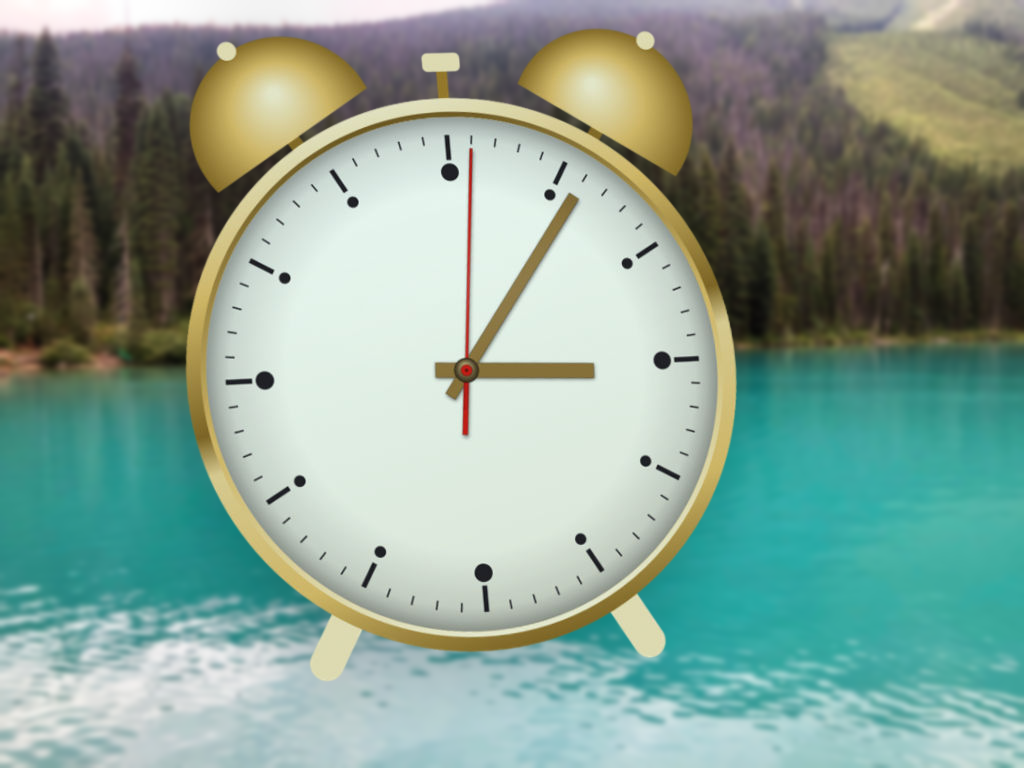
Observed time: 3:06:01
